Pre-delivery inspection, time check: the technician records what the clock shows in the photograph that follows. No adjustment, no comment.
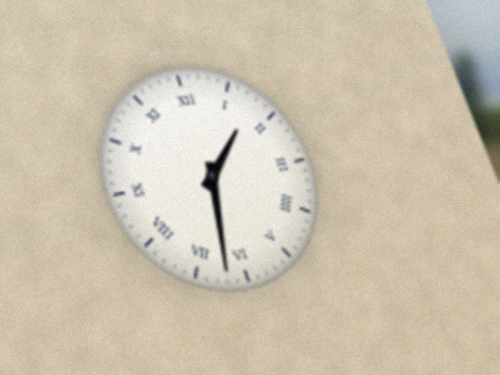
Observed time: 1:32
